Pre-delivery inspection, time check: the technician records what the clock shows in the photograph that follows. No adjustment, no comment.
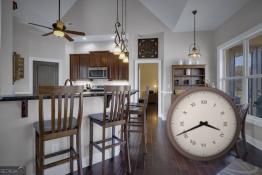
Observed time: 3:41
